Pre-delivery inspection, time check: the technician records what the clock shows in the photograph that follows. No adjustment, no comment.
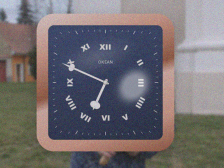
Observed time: 6:49
